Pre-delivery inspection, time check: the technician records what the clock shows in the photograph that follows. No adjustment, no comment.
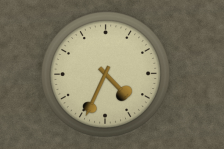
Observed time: 4:34
